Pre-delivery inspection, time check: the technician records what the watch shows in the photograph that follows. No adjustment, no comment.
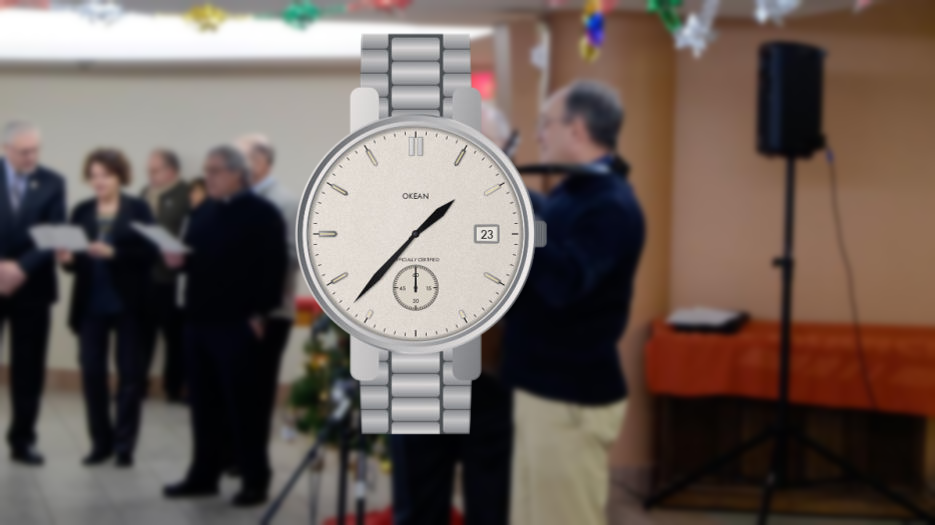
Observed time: 1:37
